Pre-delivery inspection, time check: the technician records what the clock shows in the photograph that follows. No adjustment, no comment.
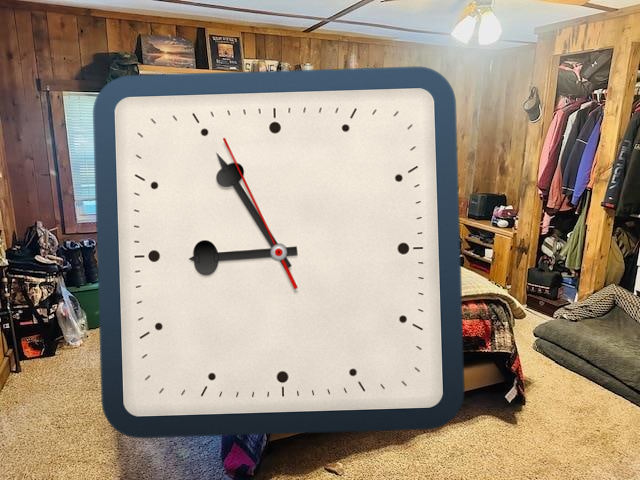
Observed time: 8:54:56
